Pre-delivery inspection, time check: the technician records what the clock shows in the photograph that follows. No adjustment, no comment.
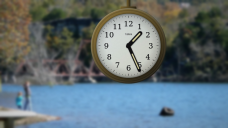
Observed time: 1:26
